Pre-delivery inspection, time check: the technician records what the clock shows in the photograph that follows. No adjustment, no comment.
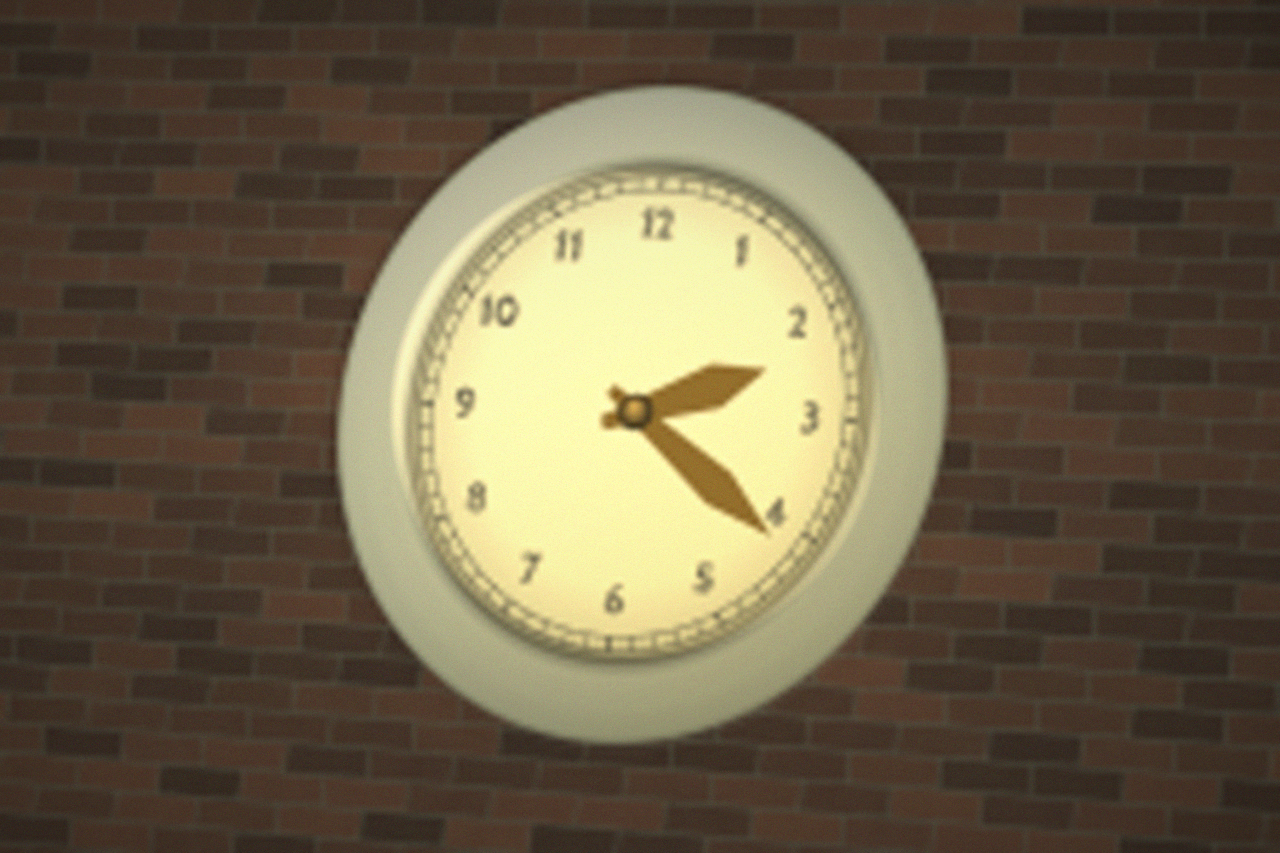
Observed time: 2:21
